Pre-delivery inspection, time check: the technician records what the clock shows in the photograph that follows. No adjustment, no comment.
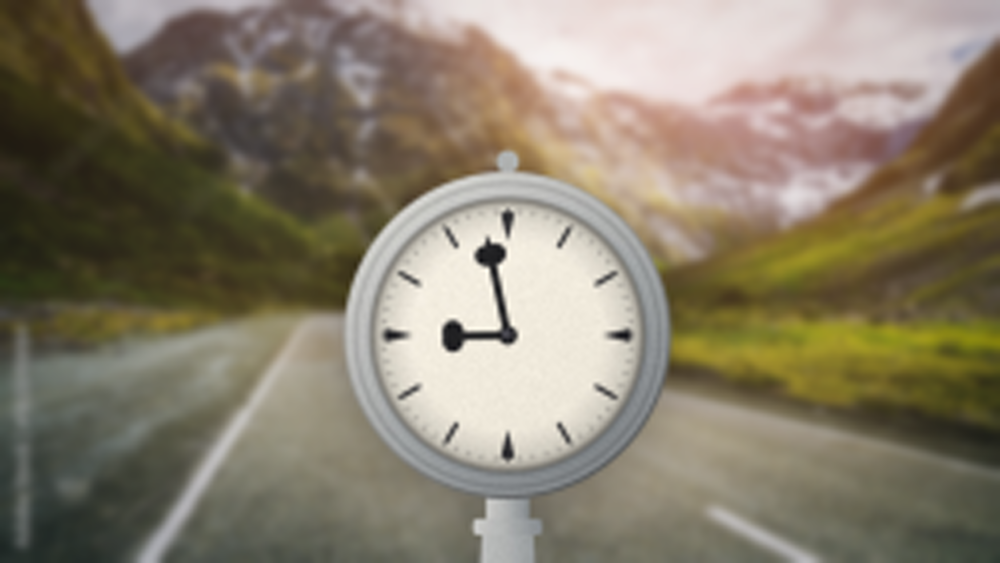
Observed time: 8:58
